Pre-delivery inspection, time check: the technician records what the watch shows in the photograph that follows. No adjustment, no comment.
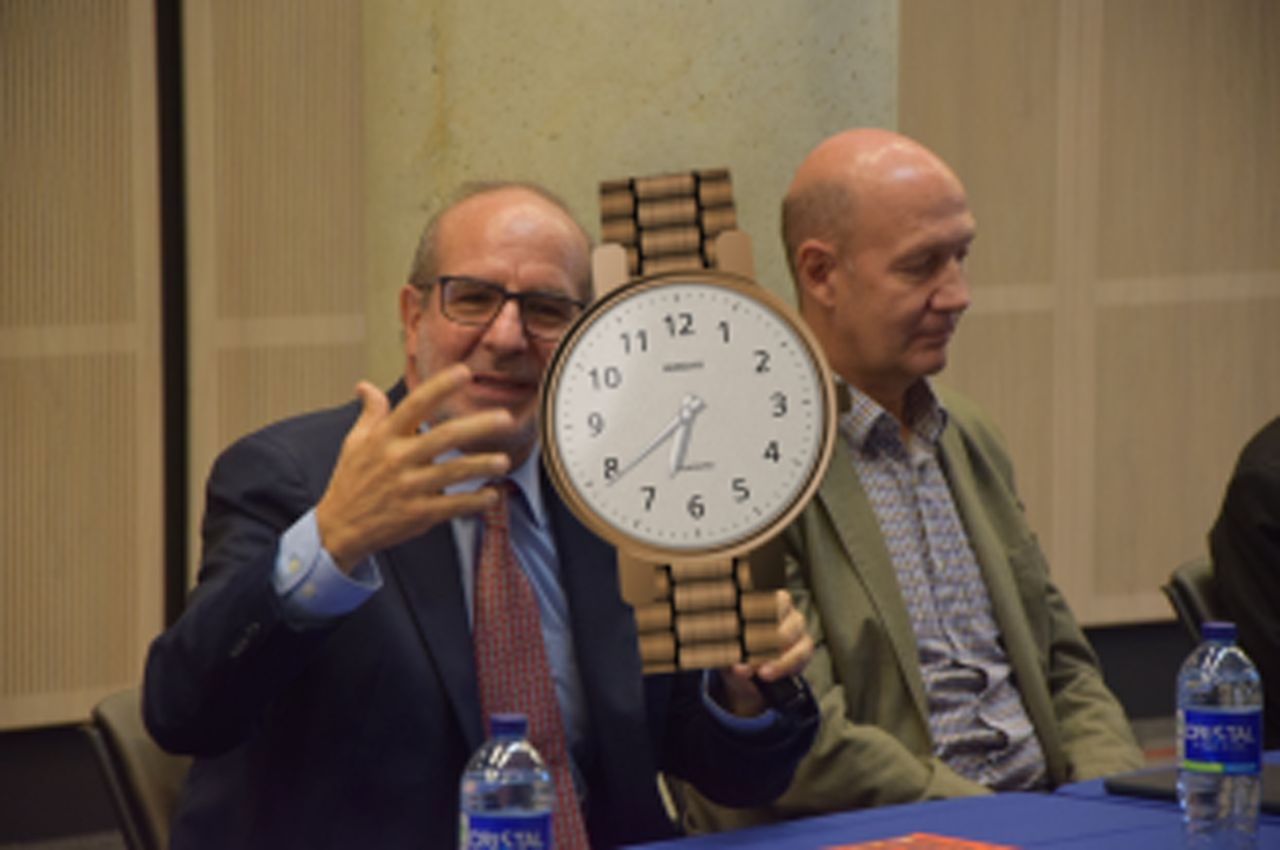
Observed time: 6:39
